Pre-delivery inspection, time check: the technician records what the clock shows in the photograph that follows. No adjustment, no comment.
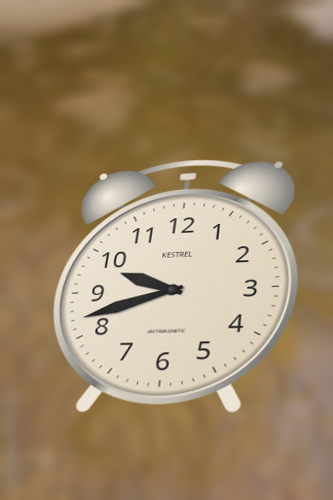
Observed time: 9:42
